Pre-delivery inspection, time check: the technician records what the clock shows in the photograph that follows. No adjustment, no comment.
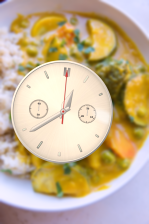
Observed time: 12:39
